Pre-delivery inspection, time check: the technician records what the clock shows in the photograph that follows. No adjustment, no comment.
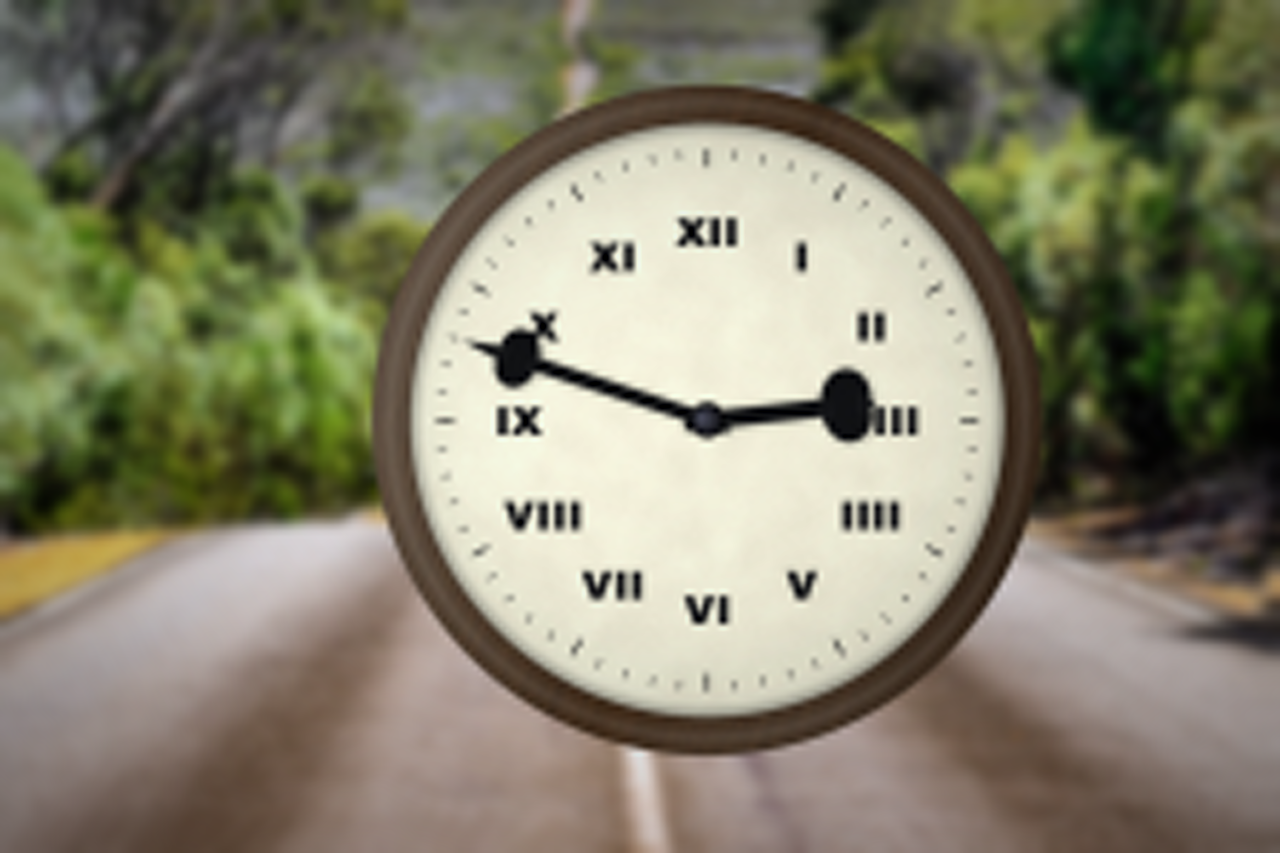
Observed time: 2:48
